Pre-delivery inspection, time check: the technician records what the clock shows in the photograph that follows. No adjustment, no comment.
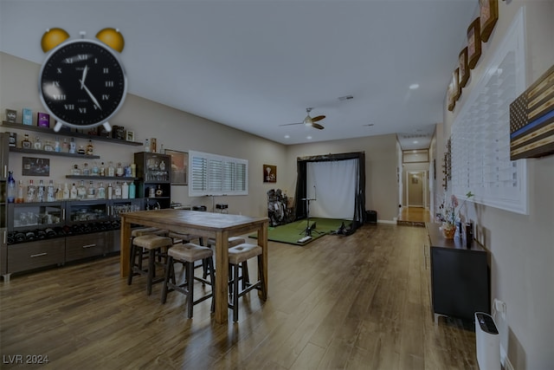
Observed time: 12:24
